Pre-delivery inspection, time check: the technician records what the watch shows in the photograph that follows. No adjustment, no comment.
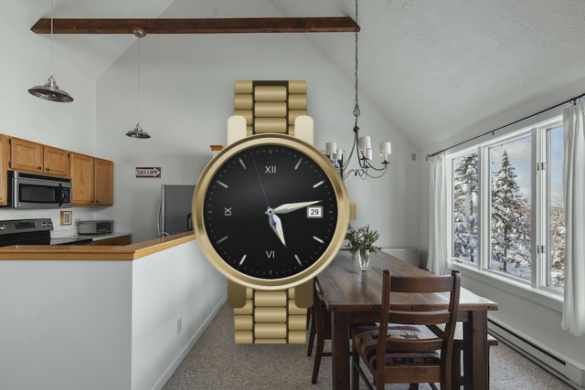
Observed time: 5:12:57
